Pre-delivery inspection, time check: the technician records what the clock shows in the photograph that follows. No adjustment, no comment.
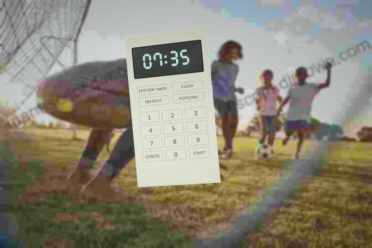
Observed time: 7:35
